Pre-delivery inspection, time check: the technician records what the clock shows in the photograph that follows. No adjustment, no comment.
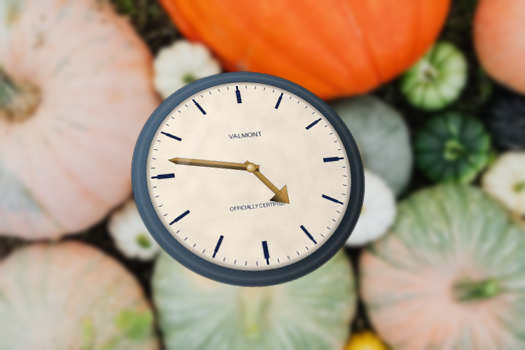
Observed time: 4:47
